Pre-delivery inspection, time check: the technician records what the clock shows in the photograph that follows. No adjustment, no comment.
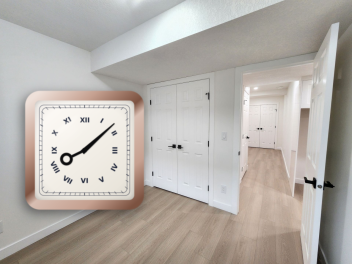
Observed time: 8:08
